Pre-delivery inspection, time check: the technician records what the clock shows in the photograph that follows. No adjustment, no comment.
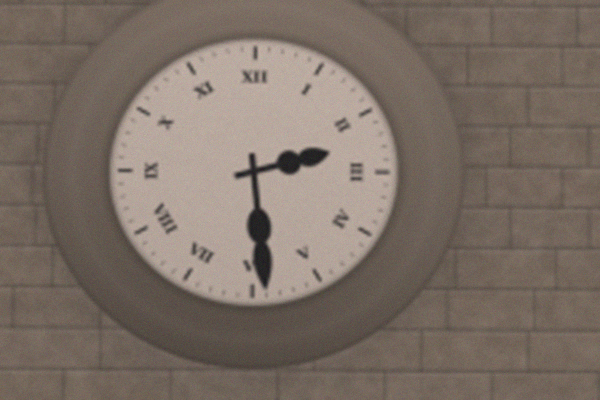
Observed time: 2:29
